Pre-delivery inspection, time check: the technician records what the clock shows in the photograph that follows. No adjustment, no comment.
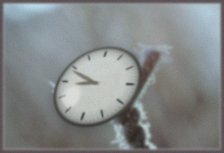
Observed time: 8:49
